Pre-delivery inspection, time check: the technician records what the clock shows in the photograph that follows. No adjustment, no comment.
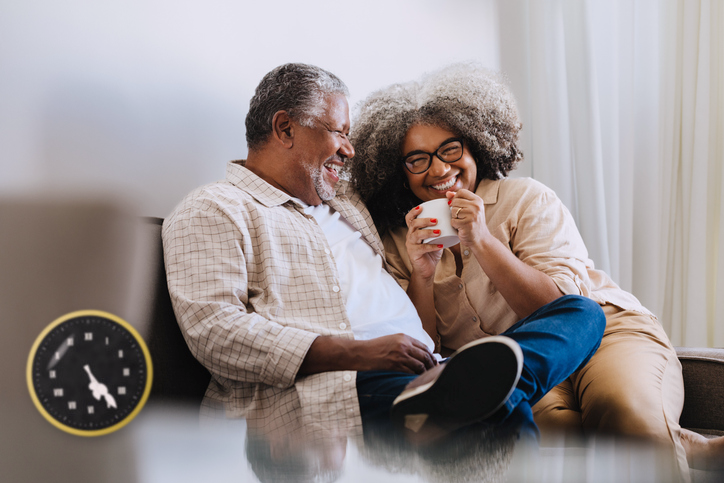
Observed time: 5:24
